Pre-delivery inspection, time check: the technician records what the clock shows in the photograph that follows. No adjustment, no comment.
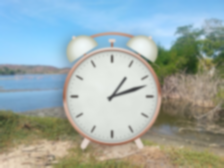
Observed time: 1:12
